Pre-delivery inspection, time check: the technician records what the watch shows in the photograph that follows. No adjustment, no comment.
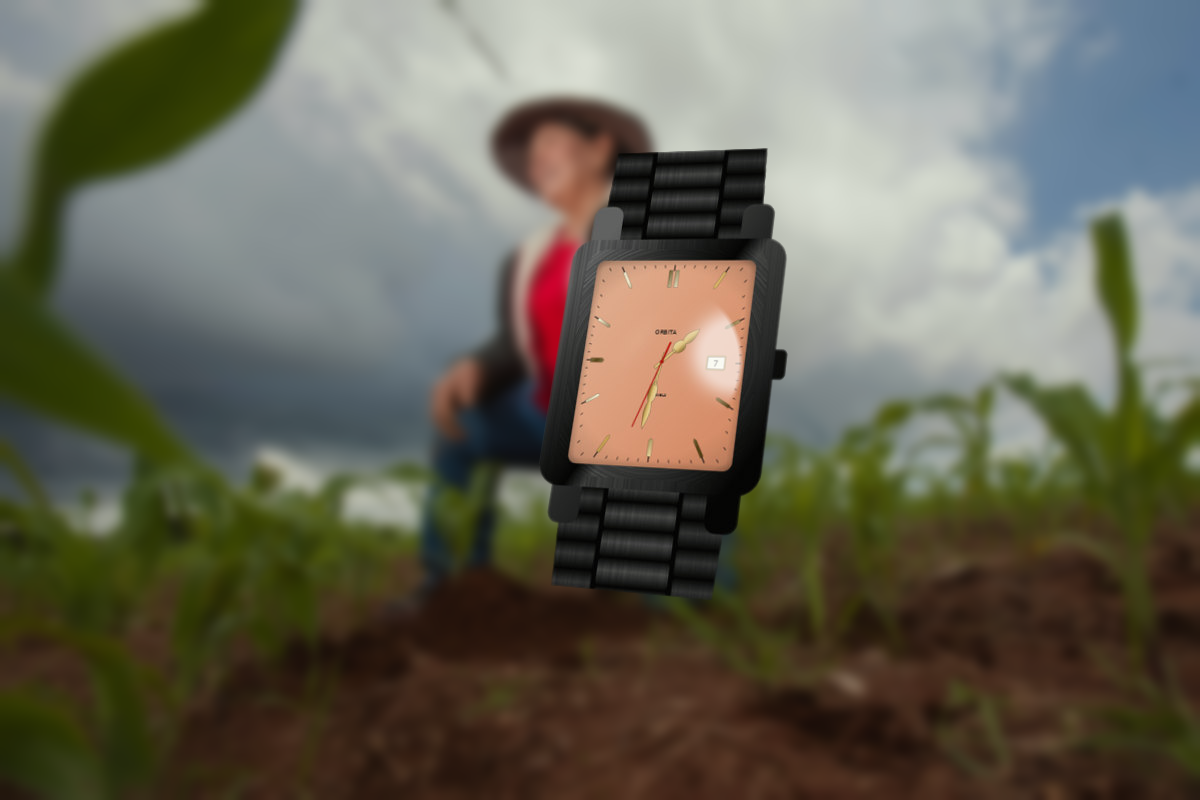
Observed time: 1:31:33
